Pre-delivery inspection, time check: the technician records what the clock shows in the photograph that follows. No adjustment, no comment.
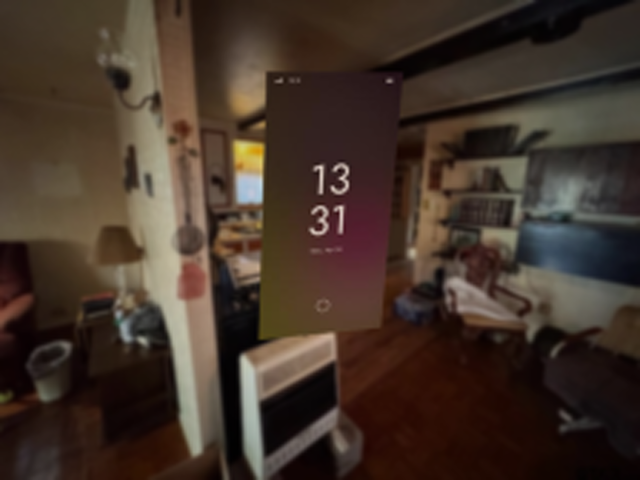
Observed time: 13:31
